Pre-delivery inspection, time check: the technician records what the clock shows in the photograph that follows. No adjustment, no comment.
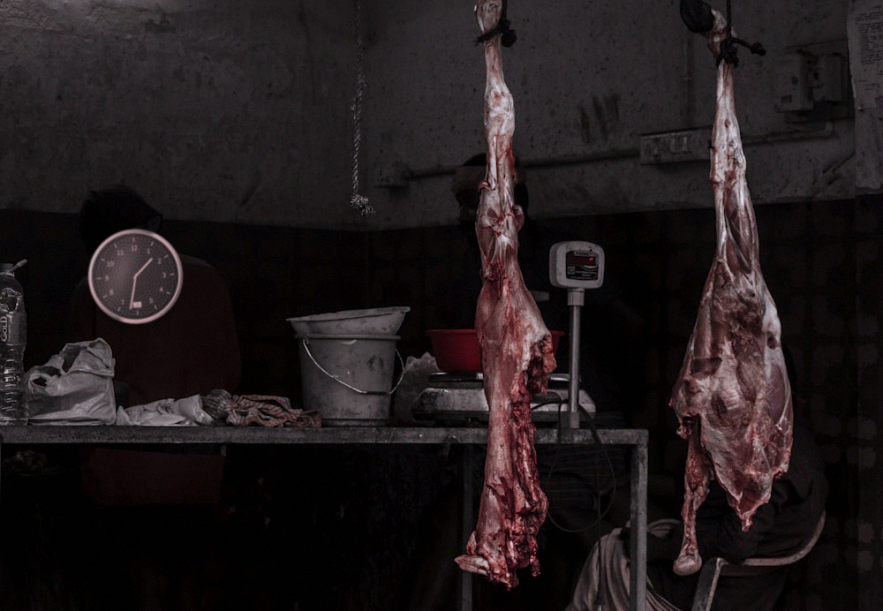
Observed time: 1:32
